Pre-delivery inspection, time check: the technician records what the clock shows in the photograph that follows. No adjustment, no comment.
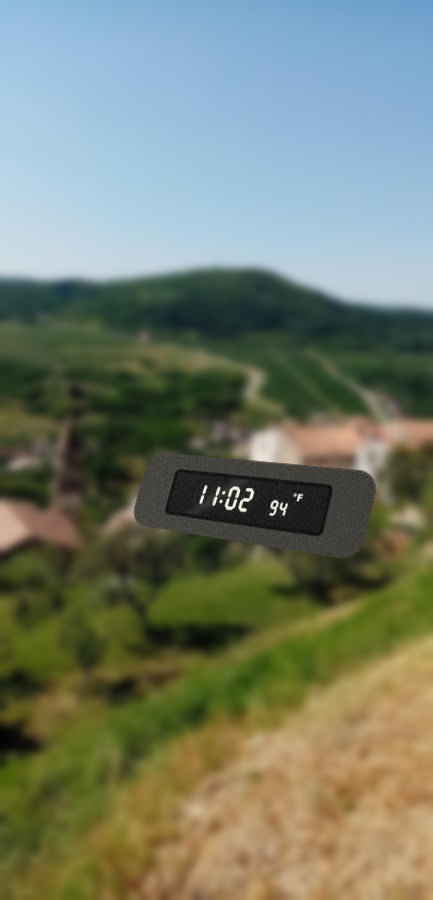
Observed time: 11:02
